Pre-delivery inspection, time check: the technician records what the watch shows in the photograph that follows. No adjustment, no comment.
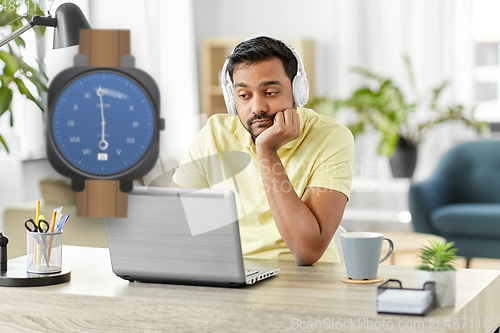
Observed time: 5:59
